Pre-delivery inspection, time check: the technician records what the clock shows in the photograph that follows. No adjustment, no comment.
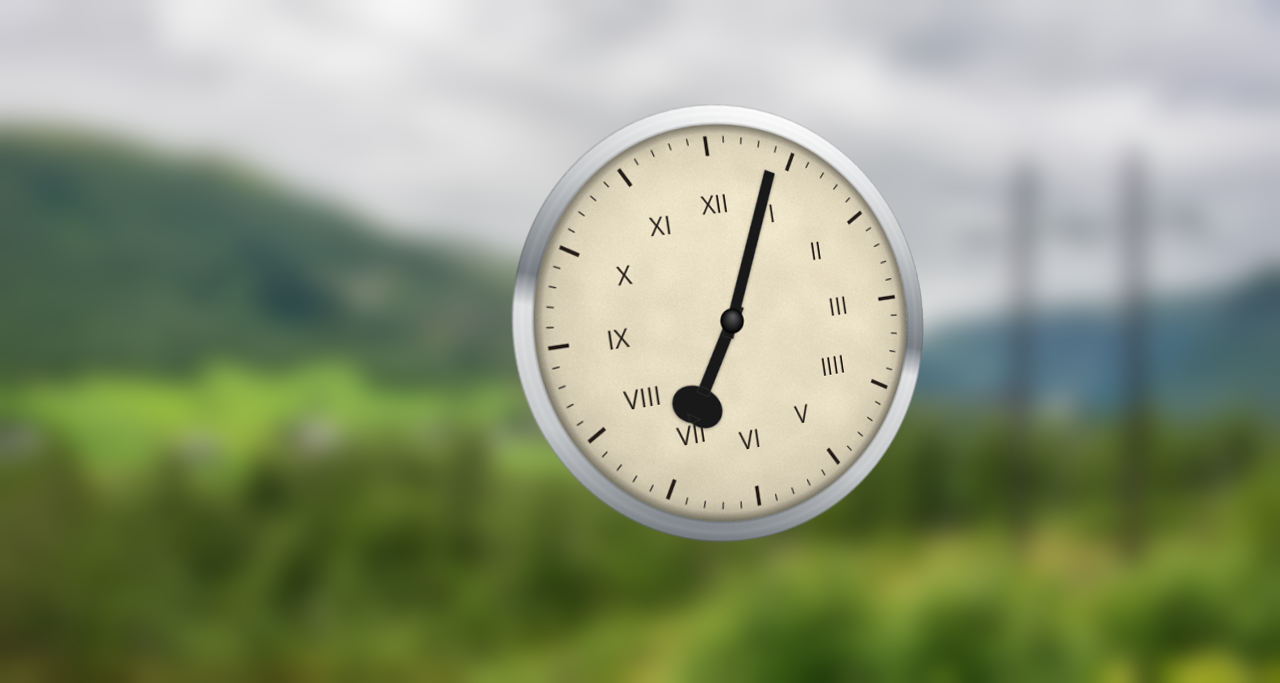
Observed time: 7:04
